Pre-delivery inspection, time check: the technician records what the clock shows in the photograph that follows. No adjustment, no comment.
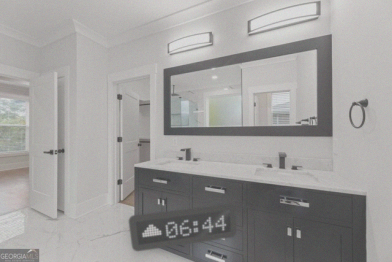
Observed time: 6:44
